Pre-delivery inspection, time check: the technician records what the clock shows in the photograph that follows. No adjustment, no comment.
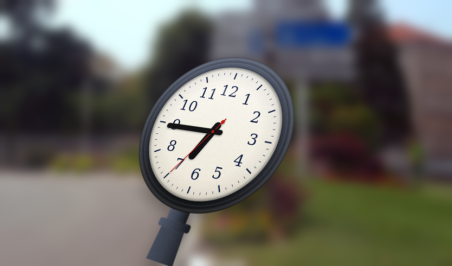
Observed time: 6:44:35
